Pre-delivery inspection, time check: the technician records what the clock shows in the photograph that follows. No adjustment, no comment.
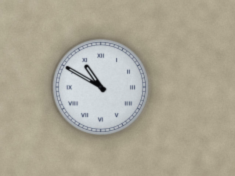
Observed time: 10:50
